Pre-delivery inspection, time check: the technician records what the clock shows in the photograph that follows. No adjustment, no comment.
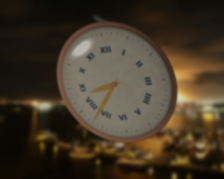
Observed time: 8:37
